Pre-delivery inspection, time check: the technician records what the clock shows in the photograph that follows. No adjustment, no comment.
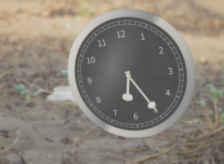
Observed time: 6:25
